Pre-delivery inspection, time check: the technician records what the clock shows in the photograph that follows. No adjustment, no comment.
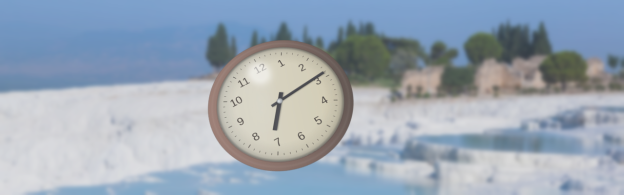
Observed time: 7:14
